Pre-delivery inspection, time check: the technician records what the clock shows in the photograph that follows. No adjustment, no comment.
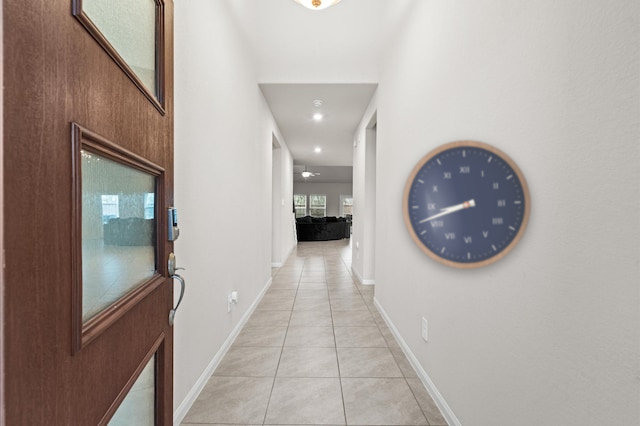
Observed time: 8:42
